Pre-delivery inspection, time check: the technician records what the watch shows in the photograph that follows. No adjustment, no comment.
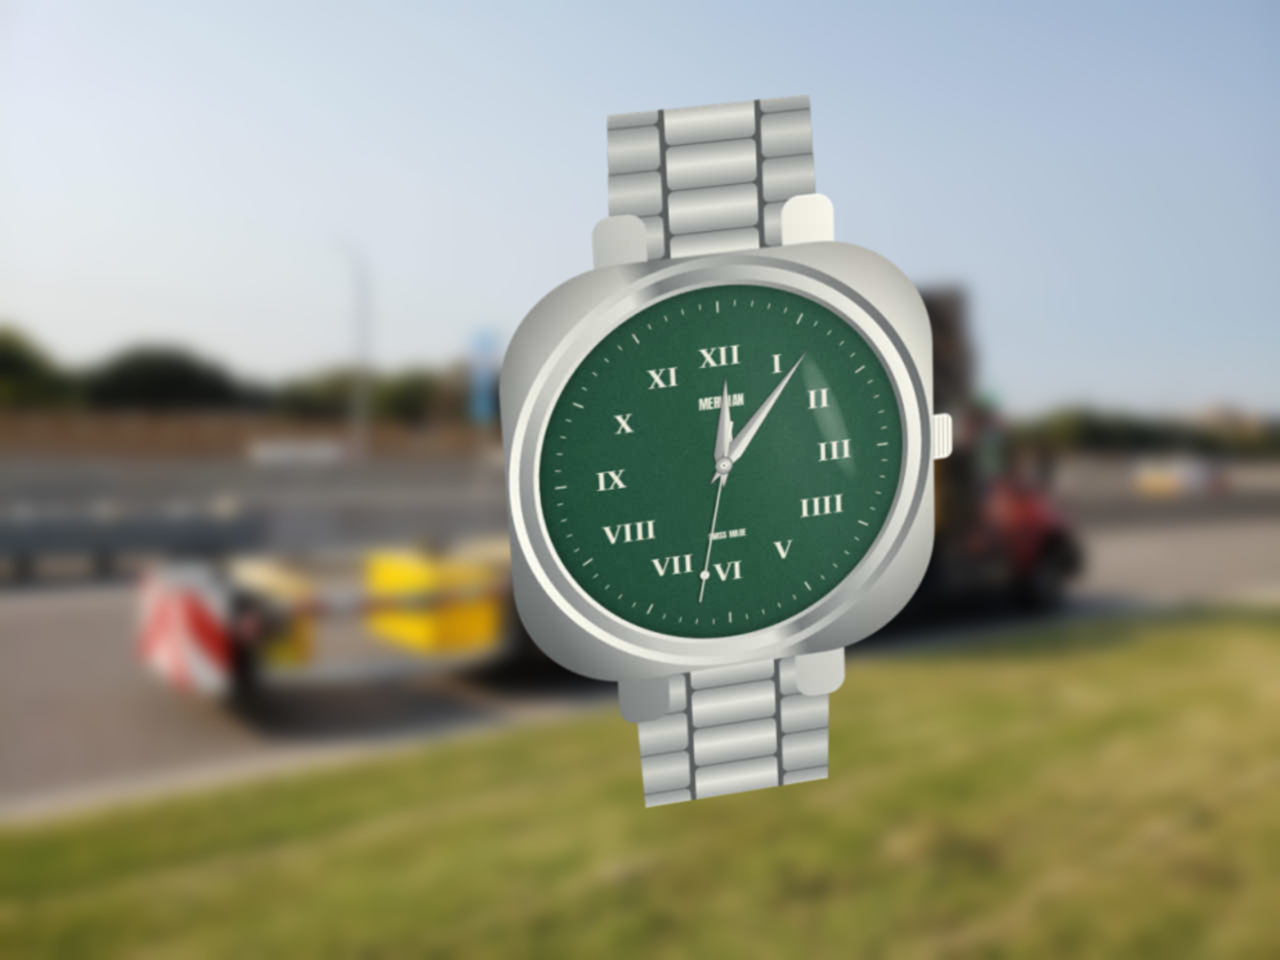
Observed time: 12:06:32
